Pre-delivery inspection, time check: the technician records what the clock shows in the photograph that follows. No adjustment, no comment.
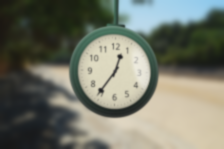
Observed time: 12:36
